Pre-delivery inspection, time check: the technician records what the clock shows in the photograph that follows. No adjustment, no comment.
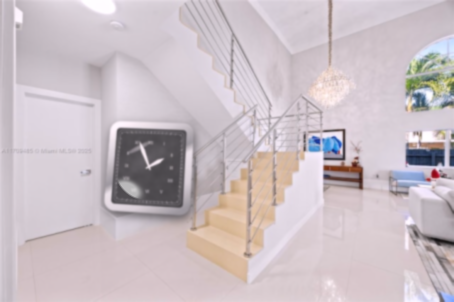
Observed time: 1:56
